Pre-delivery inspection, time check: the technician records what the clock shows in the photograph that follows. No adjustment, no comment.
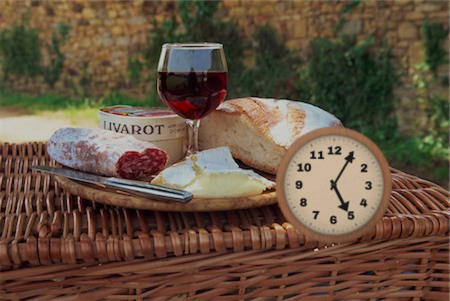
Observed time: 5:05
